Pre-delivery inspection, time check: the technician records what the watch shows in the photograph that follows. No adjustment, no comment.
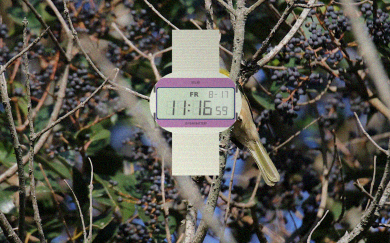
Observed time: 11:16:59
